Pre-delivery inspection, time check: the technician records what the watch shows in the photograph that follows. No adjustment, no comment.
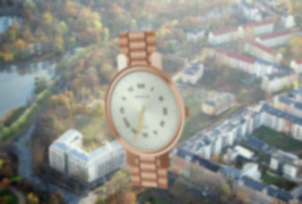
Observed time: 6:34
